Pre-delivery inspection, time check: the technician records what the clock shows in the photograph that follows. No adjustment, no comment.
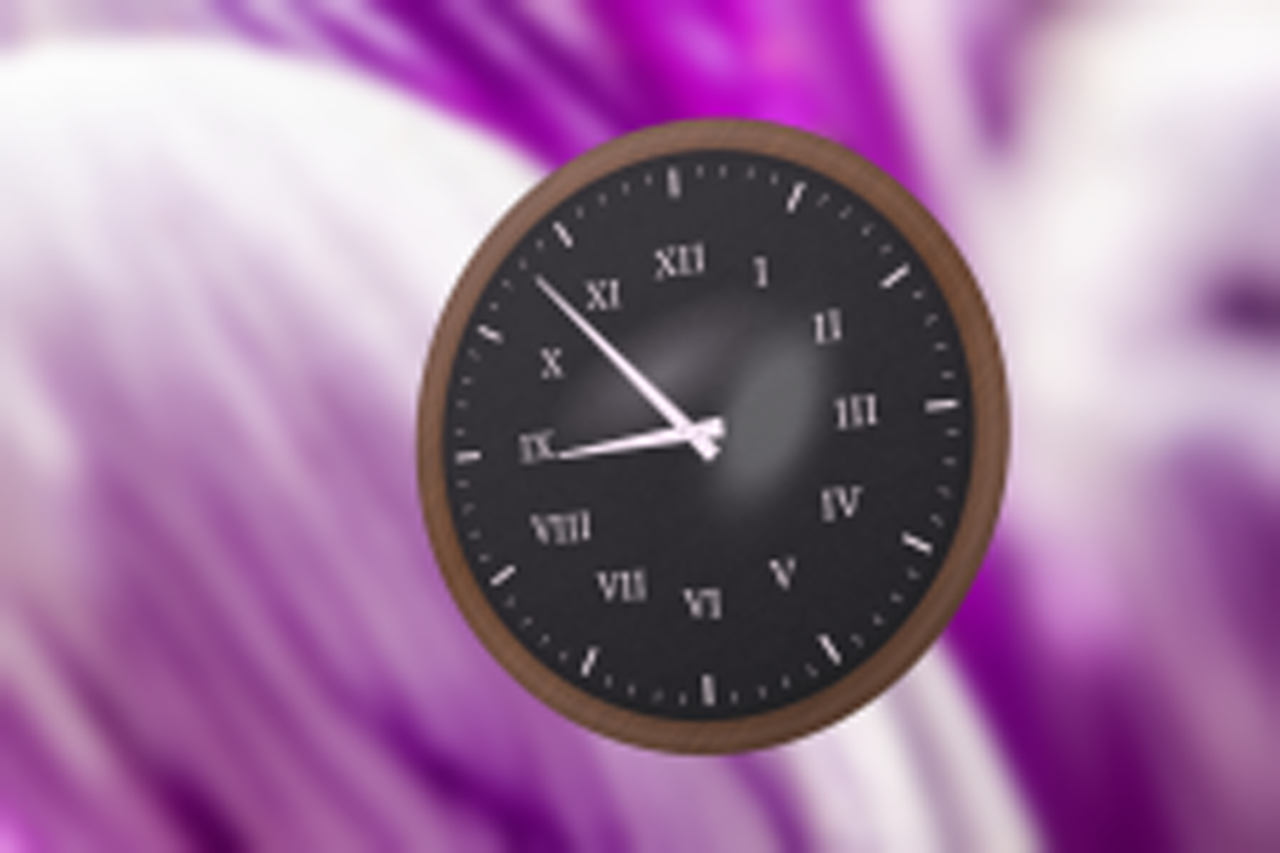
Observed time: 8:53
